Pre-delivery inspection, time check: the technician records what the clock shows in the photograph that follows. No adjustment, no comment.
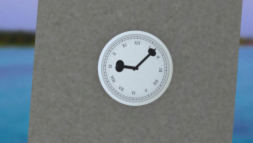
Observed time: 9:07
